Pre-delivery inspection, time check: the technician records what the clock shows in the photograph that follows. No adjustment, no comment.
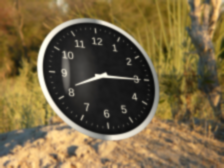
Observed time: 8:15
